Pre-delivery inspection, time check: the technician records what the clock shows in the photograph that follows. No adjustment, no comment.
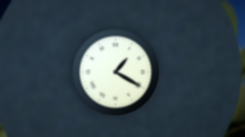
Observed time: 1:20
